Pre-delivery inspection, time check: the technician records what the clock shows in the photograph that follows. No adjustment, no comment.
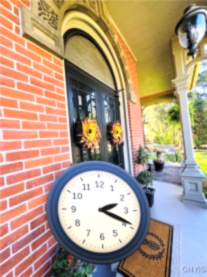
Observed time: 2:19
